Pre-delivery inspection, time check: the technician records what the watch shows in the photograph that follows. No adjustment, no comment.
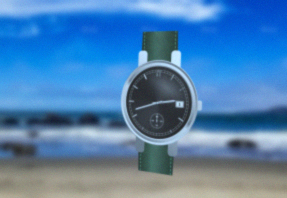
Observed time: 2:42
